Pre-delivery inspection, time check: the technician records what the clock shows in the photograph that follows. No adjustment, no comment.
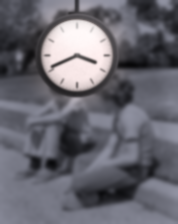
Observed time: 3:41
